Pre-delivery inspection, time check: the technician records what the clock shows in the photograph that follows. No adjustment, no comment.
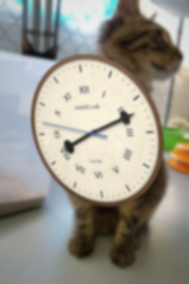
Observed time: 8:11:47
